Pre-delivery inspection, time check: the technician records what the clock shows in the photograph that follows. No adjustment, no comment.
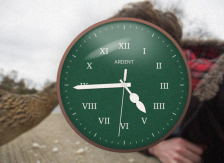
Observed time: 4:44:31
